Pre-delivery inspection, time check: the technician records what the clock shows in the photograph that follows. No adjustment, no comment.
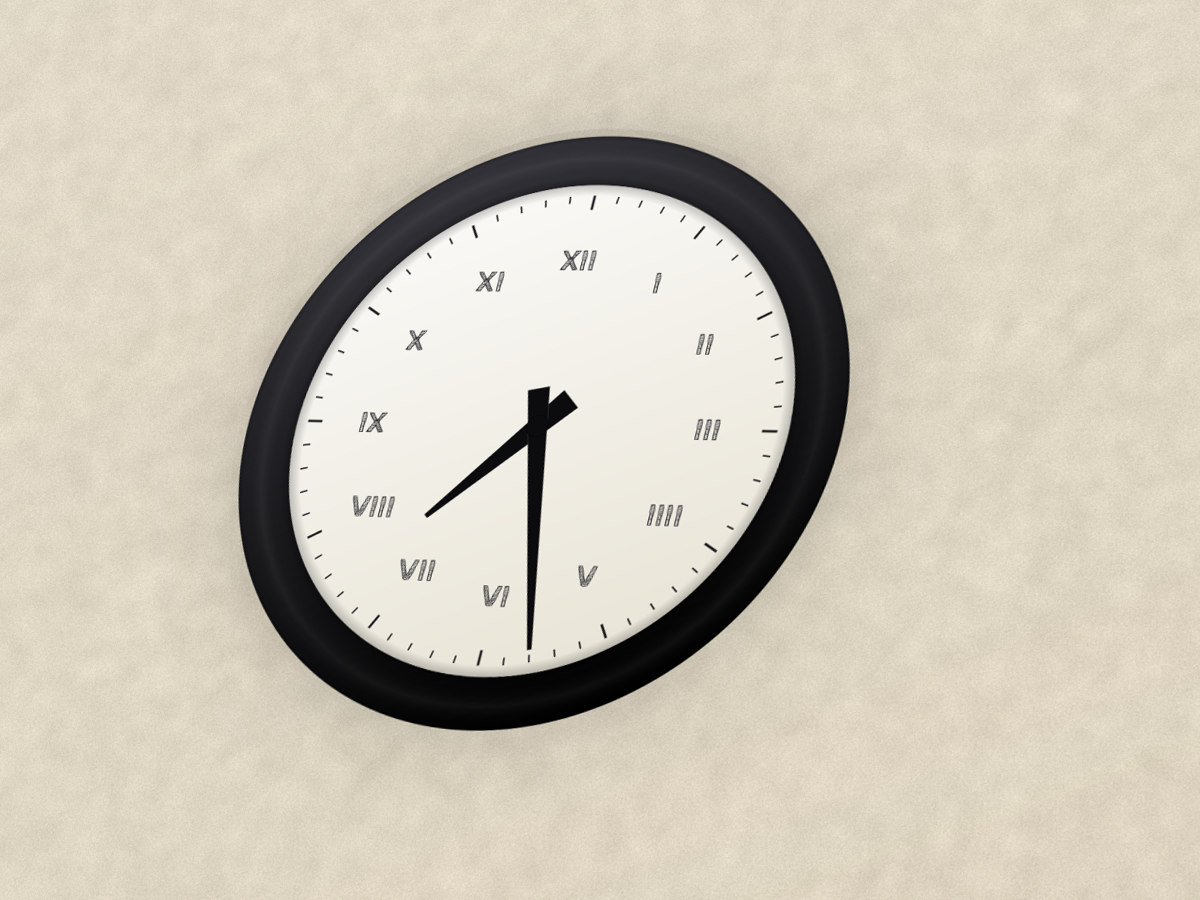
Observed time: 7:28
